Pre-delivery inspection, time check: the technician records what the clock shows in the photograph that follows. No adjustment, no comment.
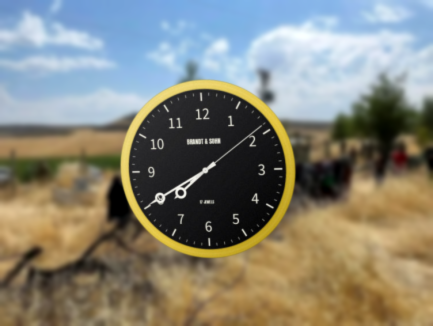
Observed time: 7:40:09
